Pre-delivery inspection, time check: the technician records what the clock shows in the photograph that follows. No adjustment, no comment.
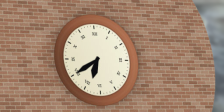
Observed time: 6:40
